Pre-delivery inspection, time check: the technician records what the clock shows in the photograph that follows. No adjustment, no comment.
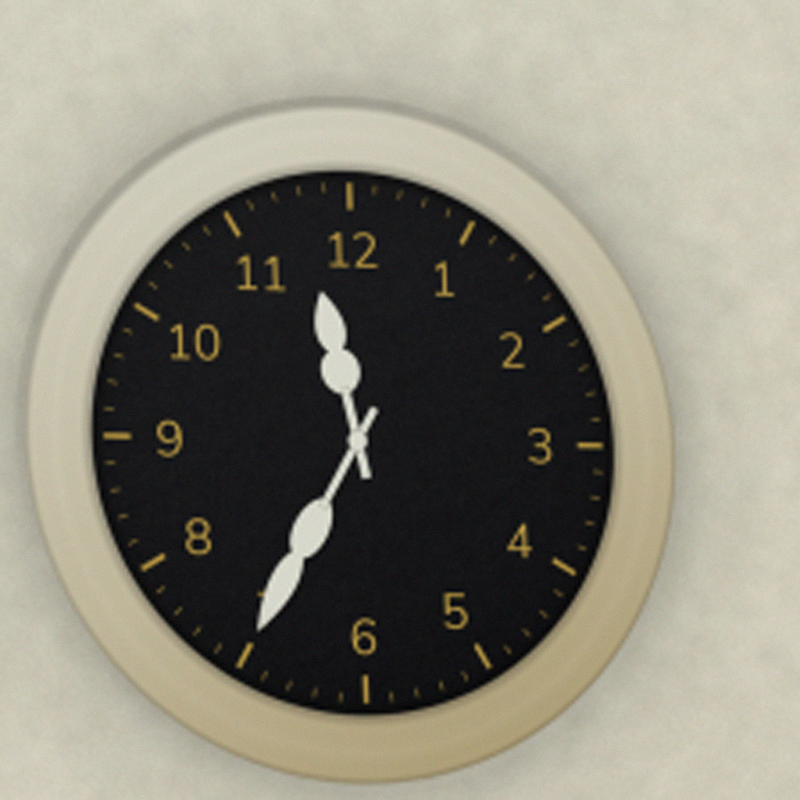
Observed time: 11:35
